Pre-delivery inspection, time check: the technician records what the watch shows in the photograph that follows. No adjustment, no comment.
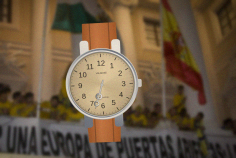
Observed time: 6:33
